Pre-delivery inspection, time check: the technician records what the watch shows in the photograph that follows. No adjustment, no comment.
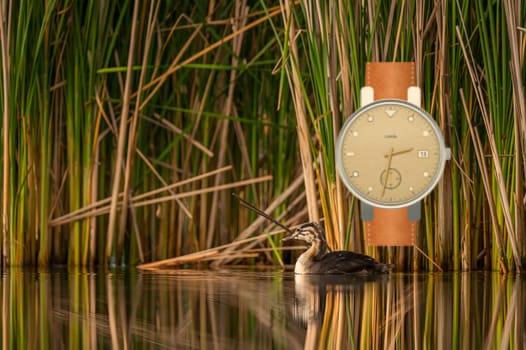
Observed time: 2:32
